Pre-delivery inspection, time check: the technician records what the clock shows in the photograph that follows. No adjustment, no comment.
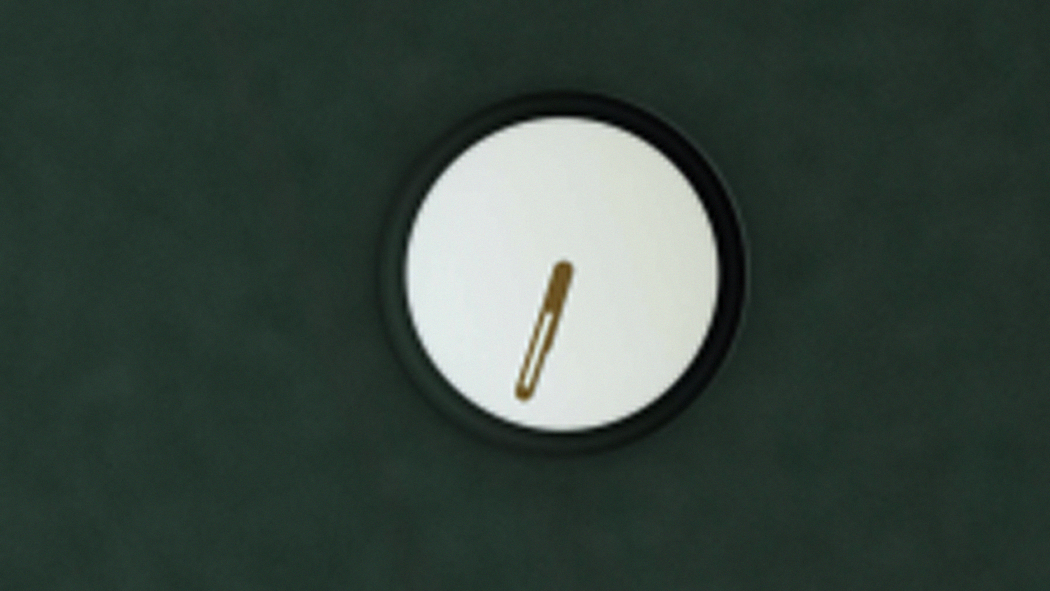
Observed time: 6:33
